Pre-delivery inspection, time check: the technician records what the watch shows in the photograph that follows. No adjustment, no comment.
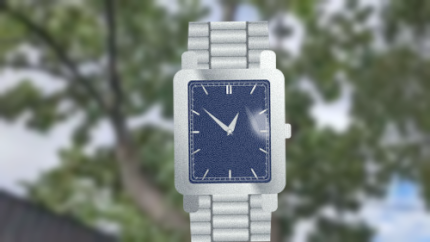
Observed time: 12:52
